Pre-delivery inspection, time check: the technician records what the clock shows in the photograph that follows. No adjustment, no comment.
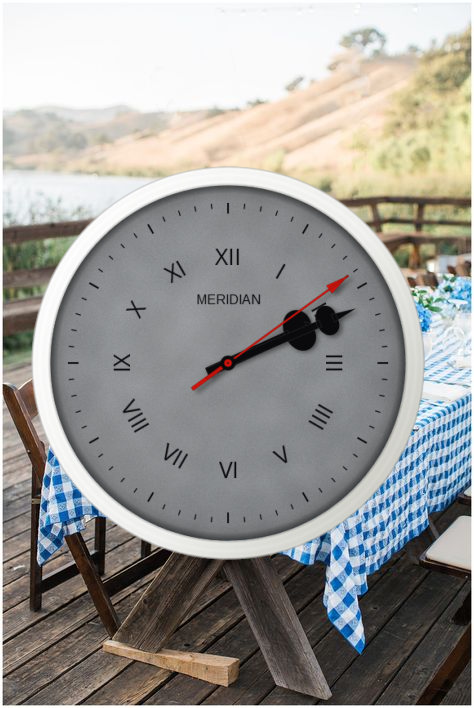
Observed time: 2:11:09
